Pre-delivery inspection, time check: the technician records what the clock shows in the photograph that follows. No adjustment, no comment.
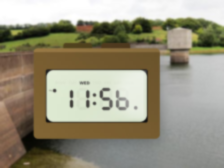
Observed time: 11:56
